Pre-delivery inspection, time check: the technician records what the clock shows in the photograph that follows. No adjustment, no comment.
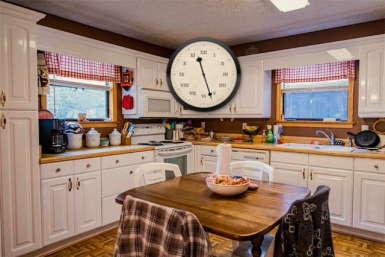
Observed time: 11:27
